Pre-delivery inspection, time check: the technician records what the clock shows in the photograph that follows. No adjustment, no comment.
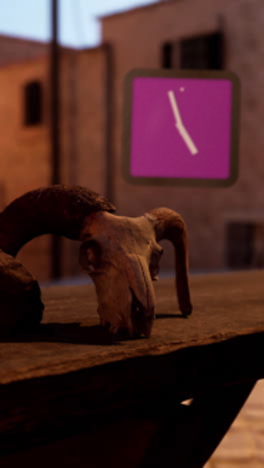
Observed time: 4:57
